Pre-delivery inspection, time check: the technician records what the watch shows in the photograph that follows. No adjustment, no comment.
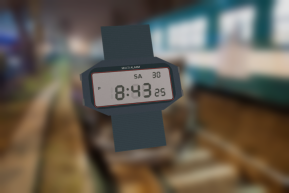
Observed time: 8:43:25
